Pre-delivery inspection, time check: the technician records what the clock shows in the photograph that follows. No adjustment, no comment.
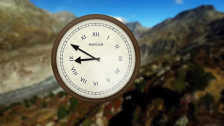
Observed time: 8:50
